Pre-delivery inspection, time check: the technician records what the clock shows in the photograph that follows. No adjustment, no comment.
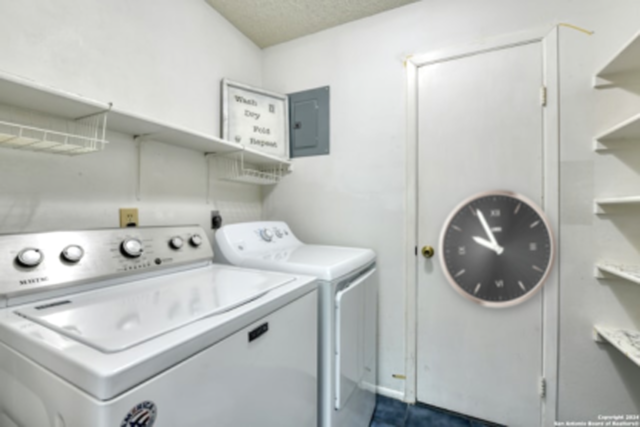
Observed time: 9:56
